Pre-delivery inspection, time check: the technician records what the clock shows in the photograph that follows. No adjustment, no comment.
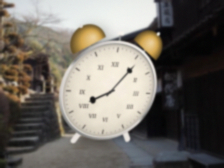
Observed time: 8:06
